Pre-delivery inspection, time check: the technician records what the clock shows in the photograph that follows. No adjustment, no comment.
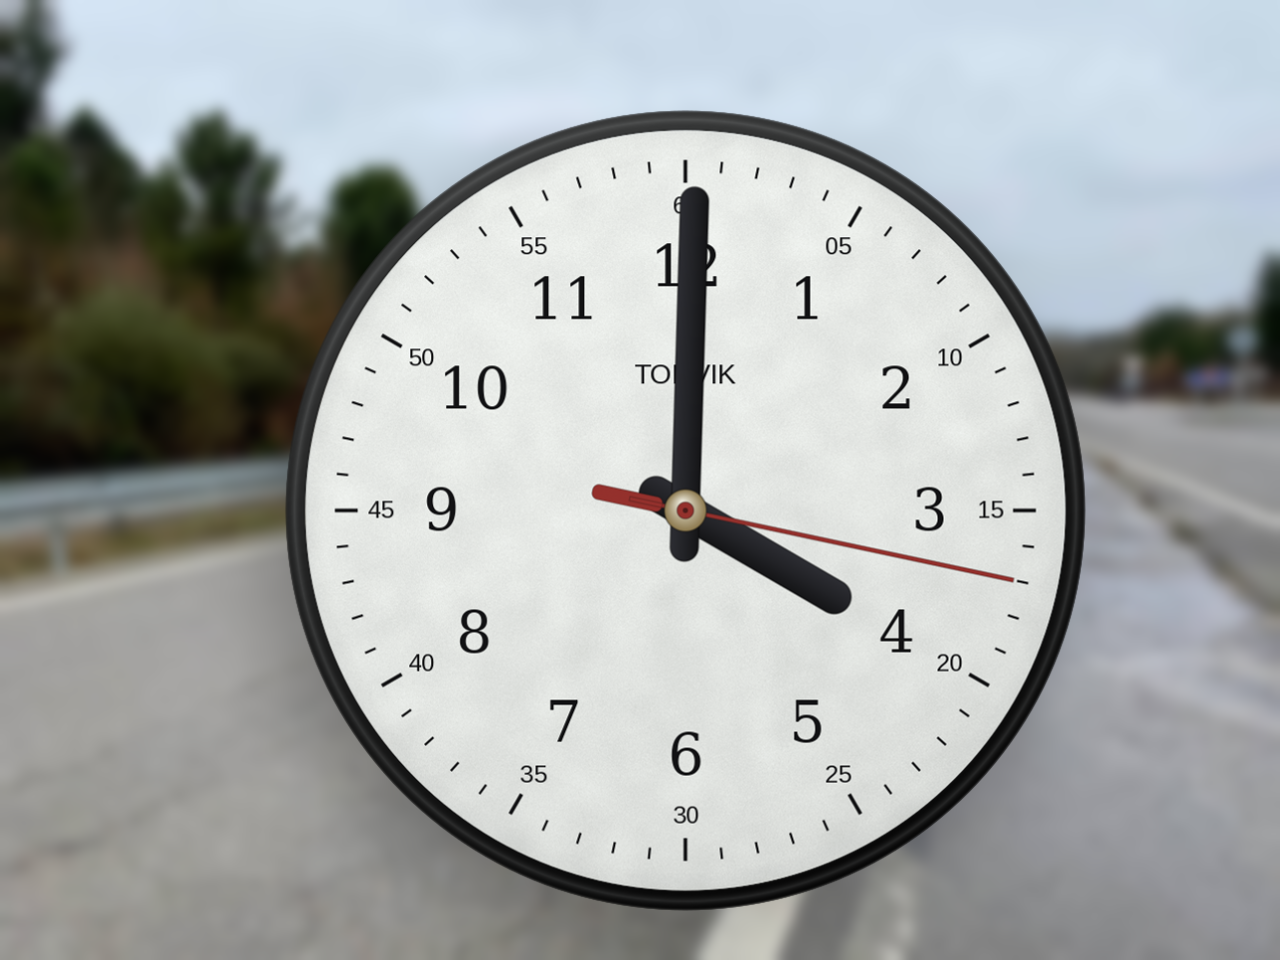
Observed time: 4:00:17
